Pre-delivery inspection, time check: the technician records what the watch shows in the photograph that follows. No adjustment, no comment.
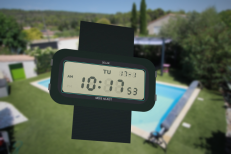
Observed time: 10:17:53
